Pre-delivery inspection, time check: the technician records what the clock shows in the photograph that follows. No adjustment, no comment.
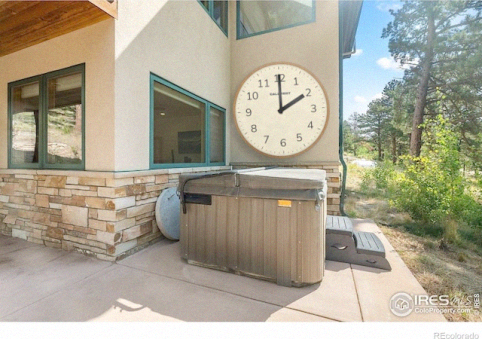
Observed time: 2:00
